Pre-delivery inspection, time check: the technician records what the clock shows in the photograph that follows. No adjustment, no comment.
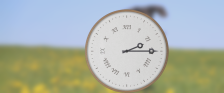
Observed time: 2:15
